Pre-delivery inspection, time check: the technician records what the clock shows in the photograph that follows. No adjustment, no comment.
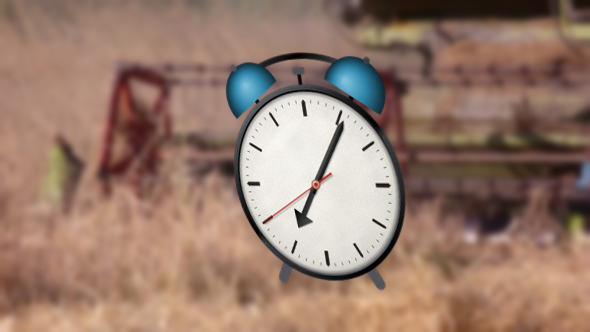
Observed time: 7:05:40
